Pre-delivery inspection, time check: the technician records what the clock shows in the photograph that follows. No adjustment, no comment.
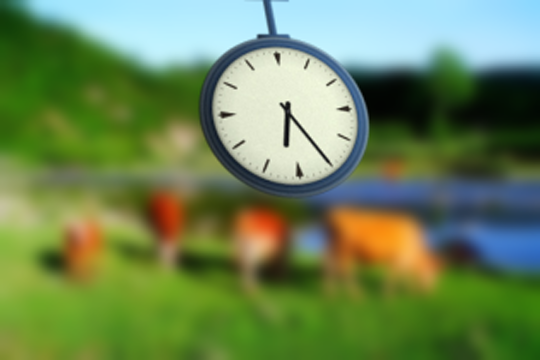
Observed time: 6:25
